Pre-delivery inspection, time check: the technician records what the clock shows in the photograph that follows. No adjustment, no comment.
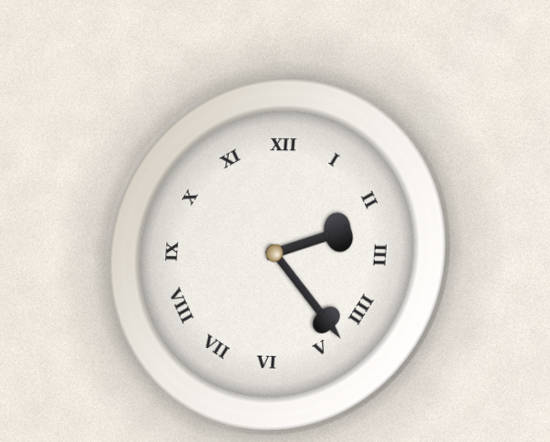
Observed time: 2:23
